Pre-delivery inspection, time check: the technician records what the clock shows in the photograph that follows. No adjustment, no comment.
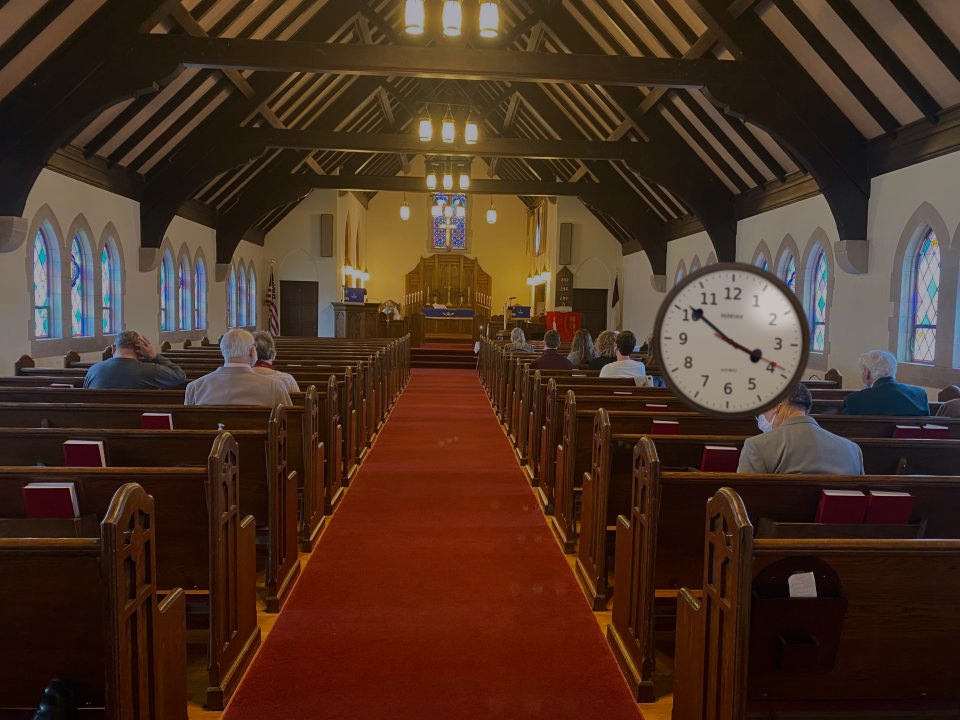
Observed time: 3:51:19
